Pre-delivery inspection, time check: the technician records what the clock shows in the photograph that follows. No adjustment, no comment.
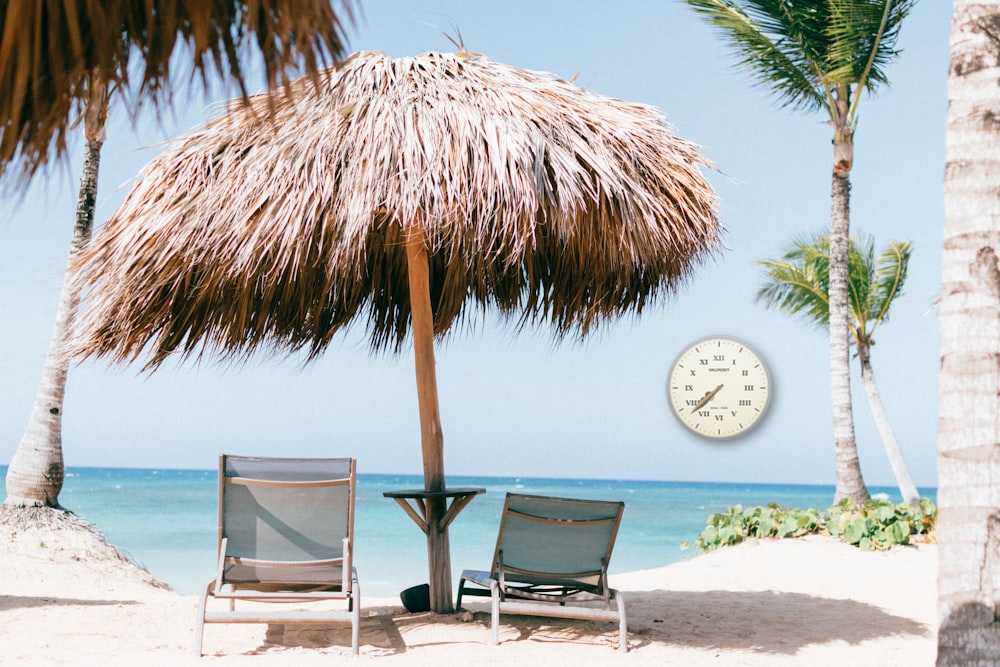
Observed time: 7:38
